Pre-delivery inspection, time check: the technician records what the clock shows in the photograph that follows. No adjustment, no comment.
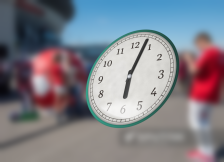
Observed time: 6:03
